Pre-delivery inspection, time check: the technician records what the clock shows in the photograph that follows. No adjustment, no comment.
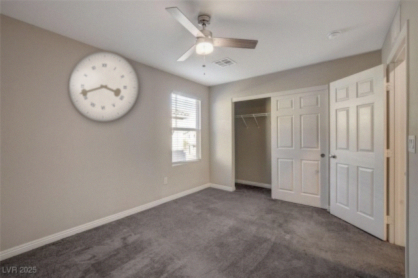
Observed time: 3:42
